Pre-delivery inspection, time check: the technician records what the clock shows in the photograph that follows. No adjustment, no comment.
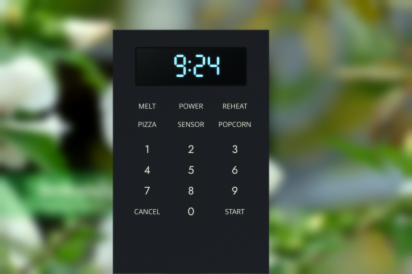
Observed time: 9:24
